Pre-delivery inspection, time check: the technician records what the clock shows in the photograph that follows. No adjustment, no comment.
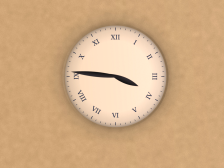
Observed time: 3:46
